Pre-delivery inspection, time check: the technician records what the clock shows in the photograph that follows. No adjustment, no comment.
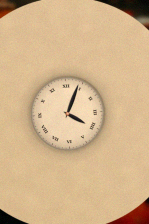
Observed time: 4:04
